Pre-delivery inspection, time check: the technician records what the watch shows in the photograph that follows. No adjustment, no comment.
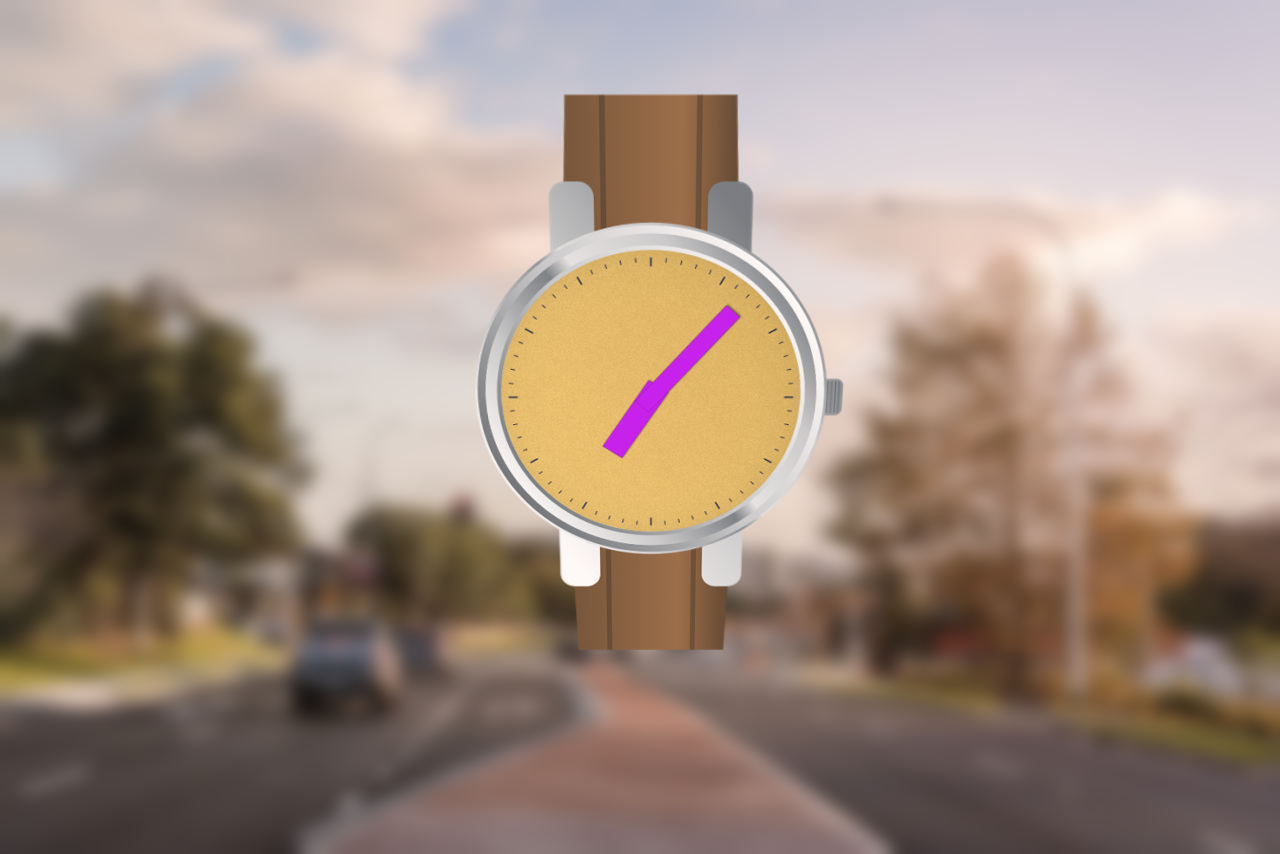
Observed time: 7:07
